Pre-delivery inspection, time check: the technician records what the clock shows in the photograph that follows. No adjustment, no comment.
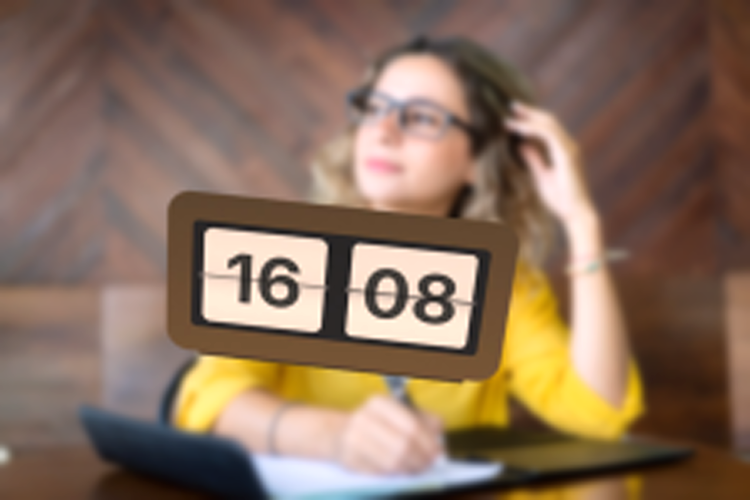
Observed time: 16:08
